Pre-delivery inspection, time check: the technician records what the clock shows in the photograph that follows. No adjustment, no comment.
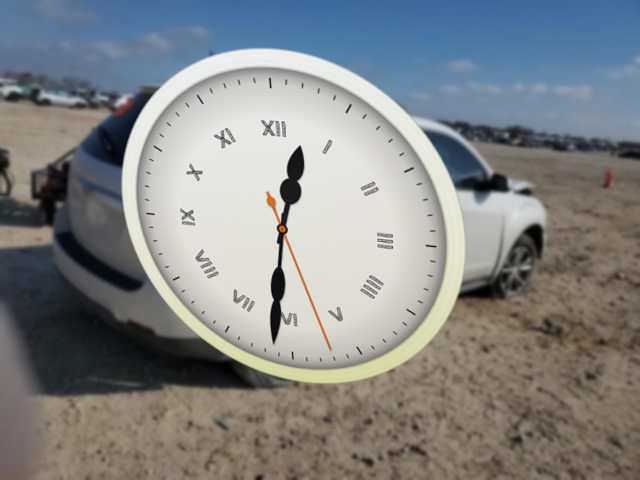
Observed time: 12:31:27
